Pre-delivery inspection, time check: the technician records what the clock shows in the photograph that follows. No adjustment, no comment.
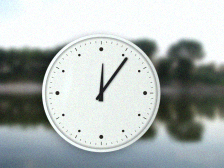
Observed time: 12:06
